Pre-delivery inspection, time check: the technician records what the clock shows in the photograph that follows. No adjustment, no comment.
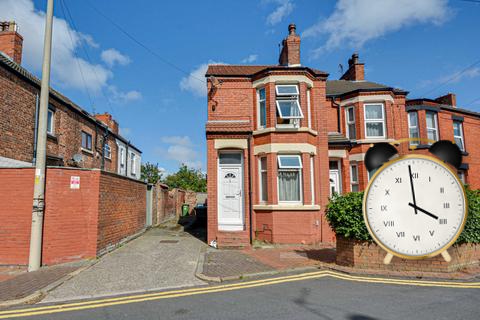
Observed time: 3:59
